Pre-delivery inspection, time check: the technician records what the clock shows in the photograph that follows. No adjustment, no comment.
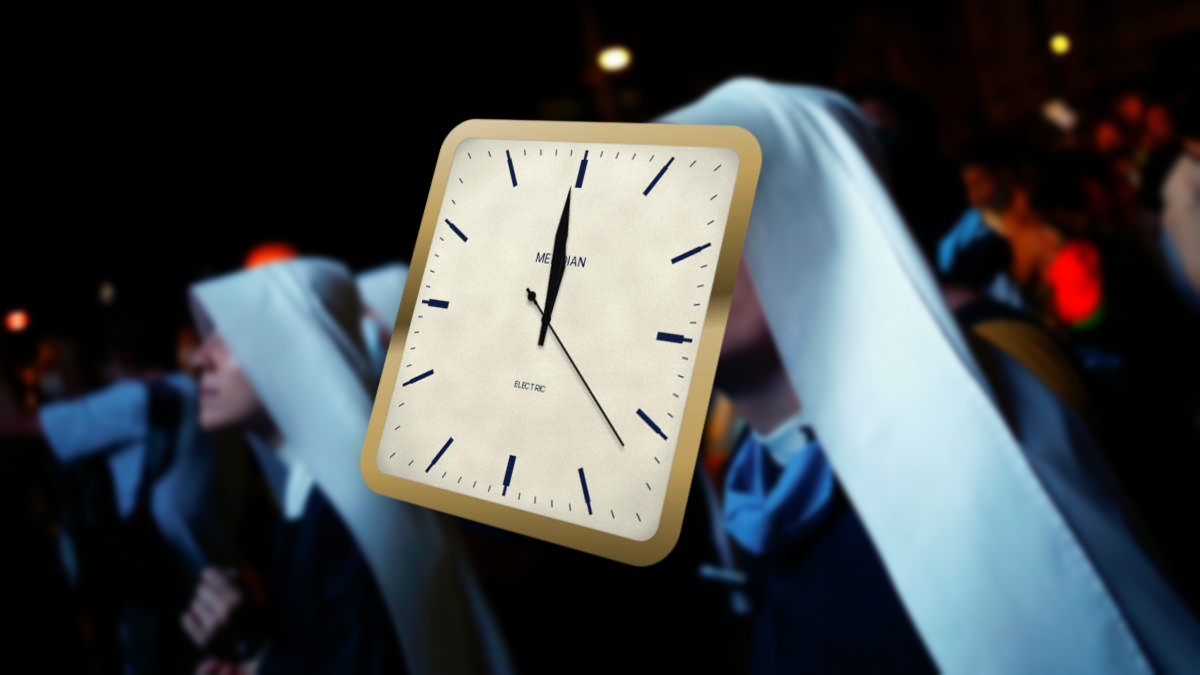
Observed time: 11:59:22
